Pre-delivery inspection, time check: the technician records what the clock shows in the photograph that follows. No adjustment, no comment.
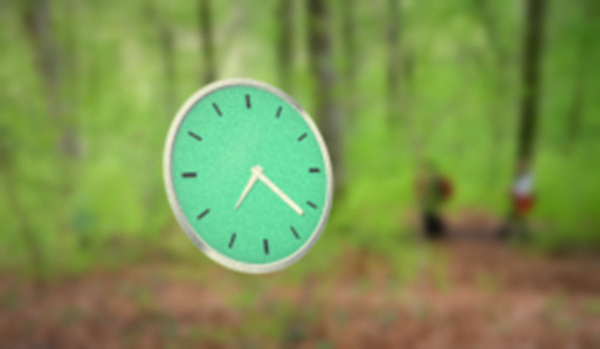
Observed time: 7:22
